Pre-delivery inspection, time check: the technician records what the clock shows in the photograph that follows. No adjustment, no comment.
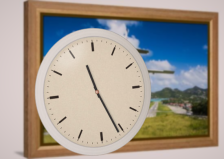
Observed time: 11:26
